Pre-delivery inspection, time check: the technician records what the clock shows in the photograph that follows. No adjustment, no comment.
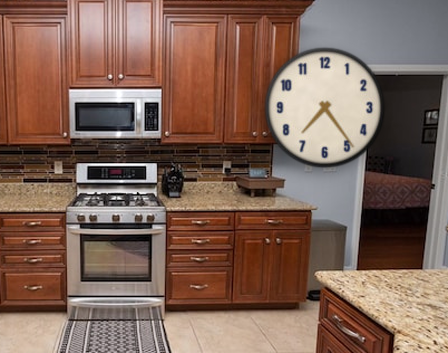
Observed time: 7:24
